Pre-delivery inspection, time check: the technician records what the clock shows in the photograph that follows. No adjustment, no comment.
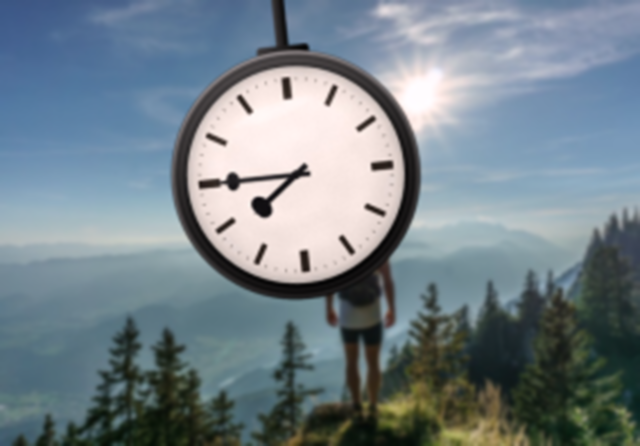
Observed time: 7:45
